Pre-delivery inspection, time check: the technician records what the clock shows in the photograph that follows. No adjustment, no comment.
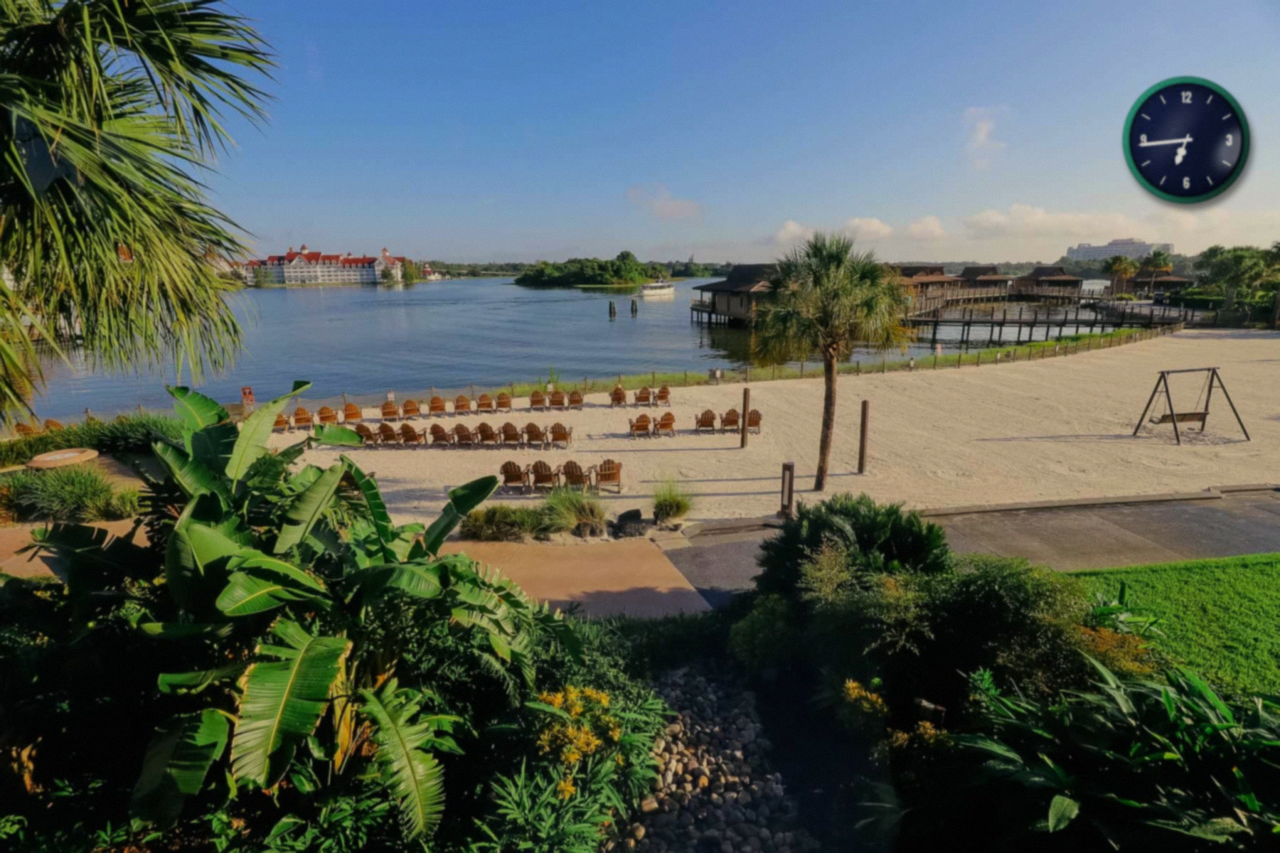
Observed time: 6:44
